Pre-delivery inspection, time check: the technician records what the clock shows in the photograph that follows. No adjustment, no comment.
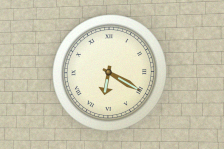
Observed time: 6:20
